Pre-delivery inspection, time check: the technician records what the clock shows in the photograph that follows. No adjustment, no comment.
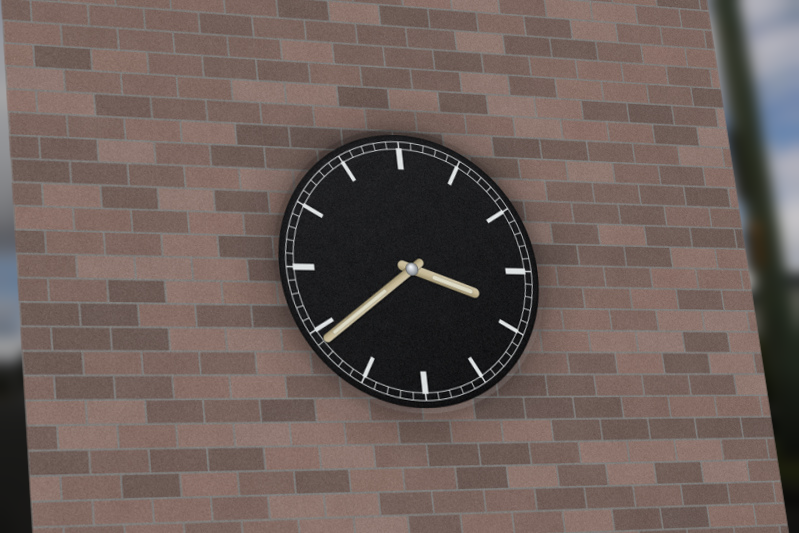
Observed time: 3:39
